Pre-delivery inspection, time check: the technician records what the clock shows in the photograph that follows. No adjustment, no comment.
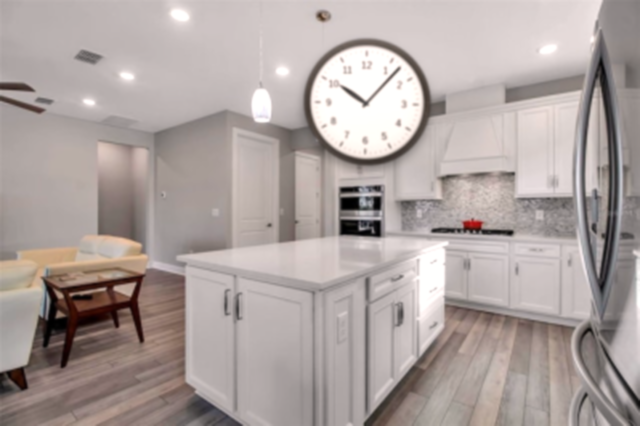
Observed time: 10:07
